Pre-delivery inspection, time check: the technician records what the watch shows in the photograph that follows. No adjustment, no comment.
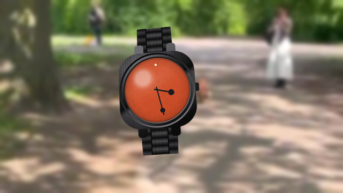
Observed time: 3:28
